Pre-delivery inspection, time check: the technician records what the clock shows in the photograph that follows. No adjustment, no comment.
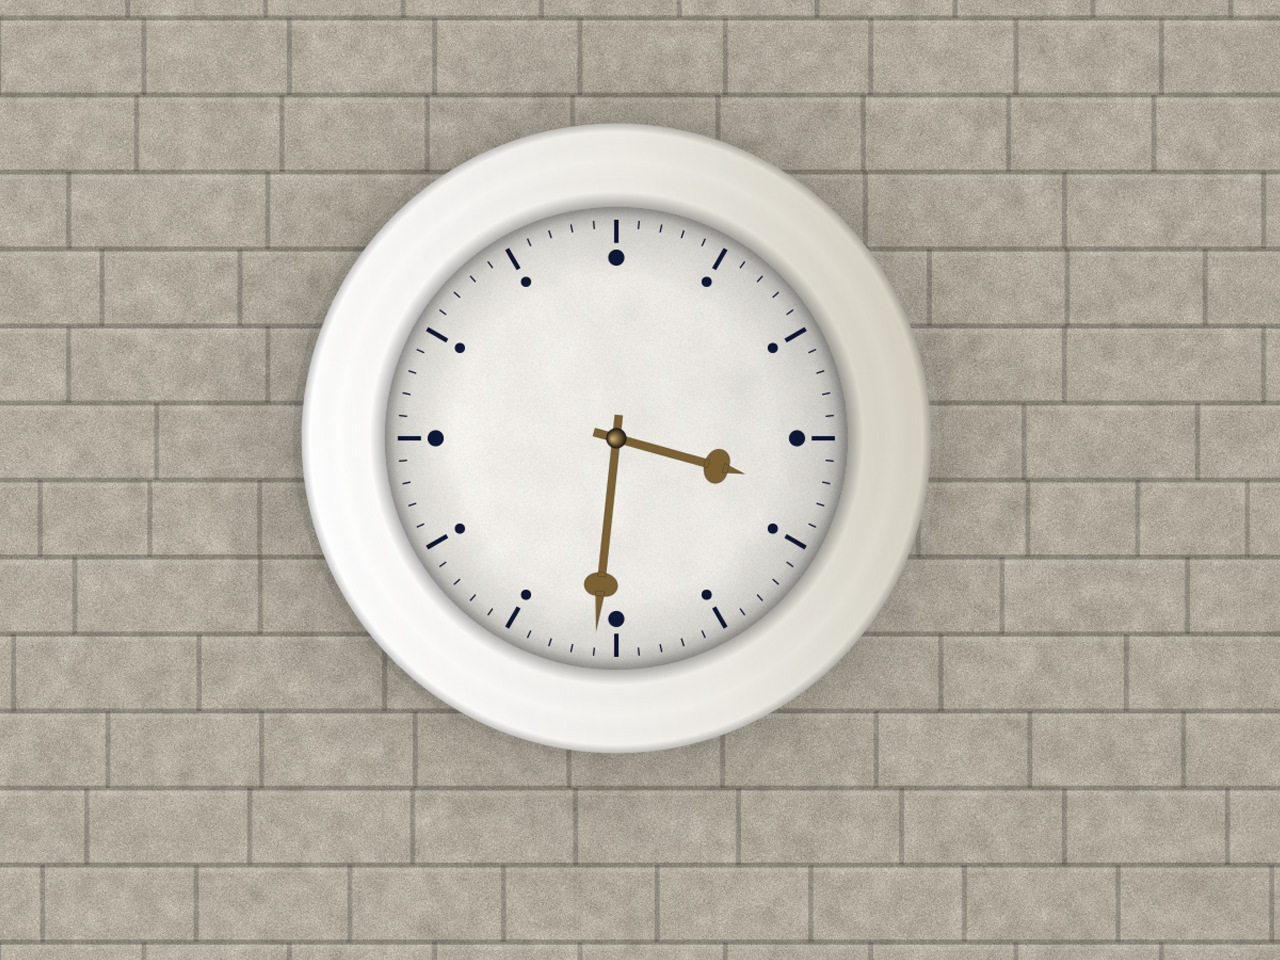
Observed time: 3:31
